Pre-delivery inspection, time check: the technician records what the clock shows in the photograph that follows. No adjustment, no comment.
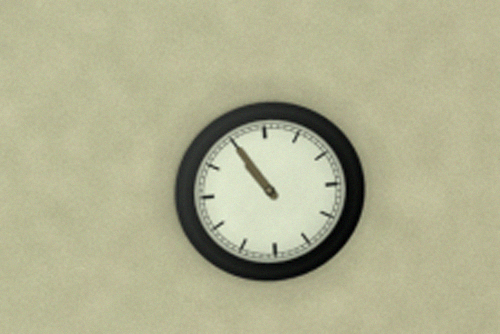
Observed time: 10:55
